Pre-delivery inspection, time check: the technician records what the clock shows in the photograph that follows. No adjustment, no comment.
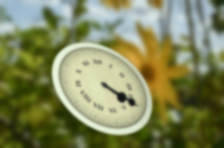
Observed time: 4:21
